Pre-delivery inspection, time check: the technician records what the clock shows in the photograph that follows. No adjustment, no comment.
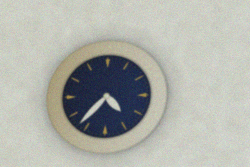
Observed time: 4:37
